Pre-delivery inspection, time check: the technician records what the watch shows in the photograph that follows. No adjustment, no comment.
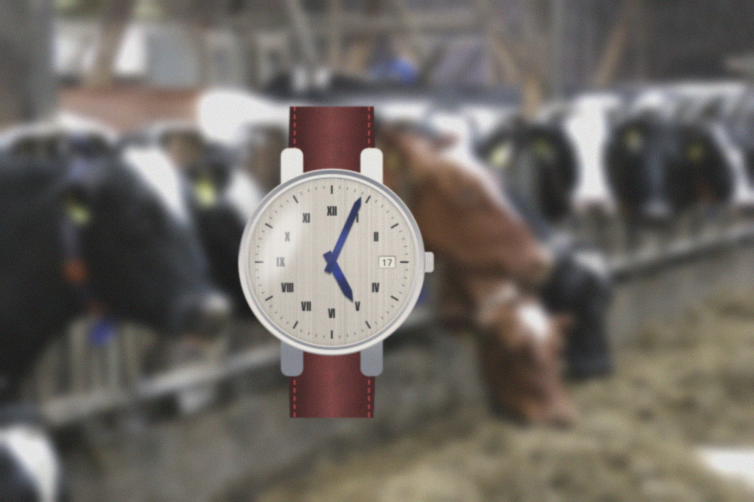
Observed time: 5:04
